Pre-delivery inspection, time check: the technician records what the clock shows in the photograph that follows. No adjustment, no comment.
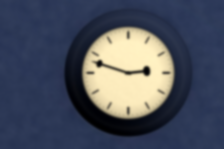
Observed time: 2:48
